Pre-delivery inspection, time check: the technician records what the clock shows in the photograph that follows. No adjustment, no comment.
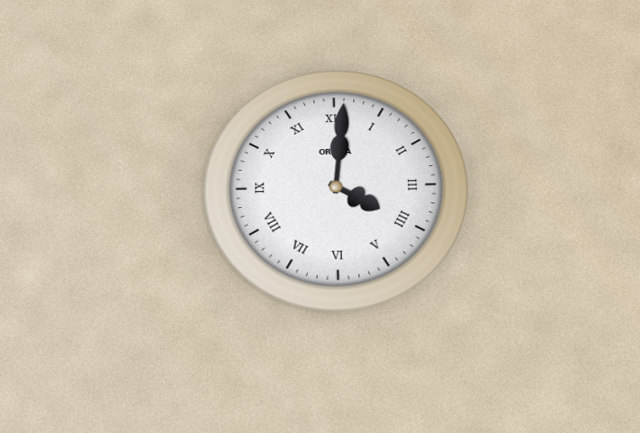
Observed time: 4:01
